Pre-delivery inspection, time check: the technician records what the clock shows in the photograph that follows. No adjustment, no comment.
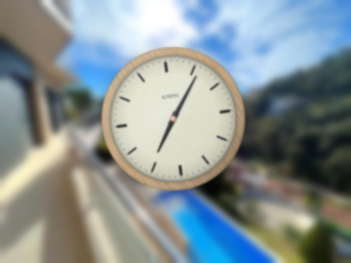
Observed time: 7:06
